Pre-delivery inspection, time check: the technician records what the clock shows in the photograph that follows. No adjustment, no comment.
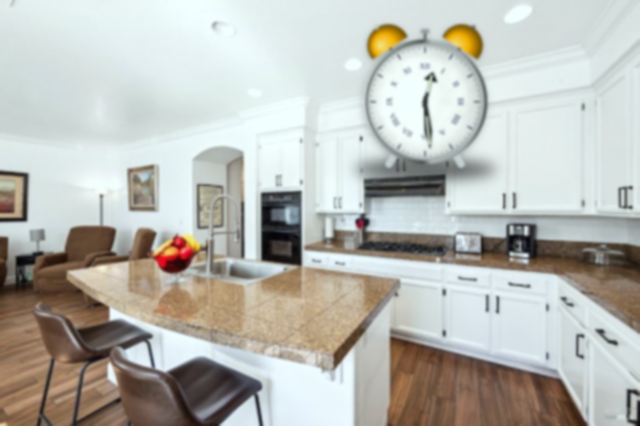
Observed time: 12:29
